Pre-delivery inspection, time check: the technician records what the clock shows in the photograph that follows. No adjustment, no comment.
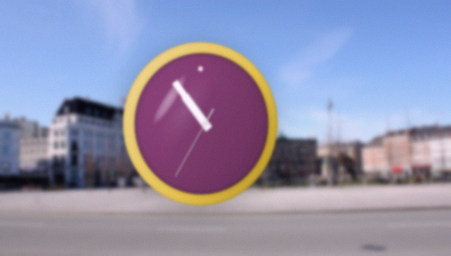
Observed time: 10:54:36
